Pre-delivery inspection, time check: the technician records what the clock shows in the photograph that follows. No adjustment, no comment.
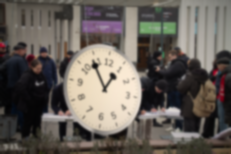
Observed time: 12:54
